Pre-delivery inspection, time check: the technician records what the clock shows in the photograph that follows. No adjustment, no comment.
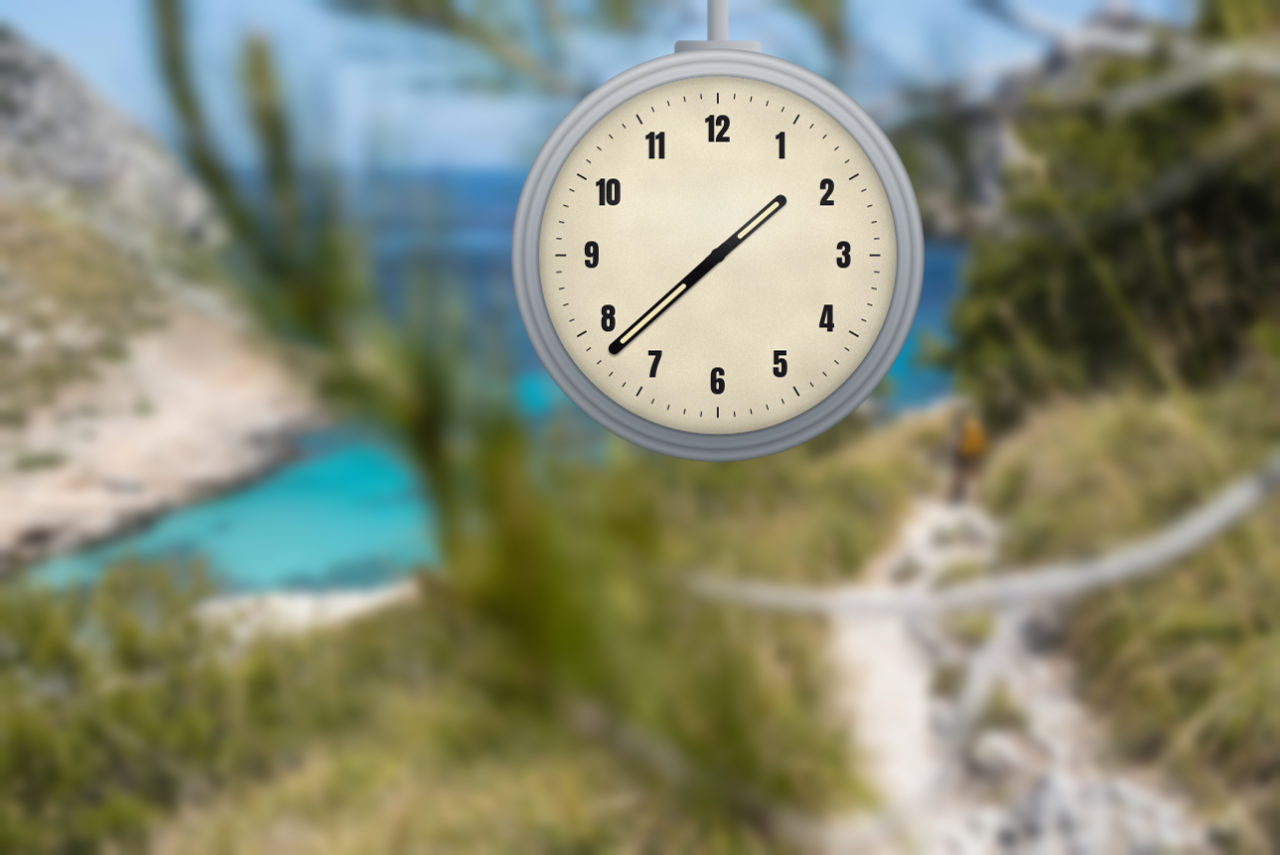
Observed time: 1:38
